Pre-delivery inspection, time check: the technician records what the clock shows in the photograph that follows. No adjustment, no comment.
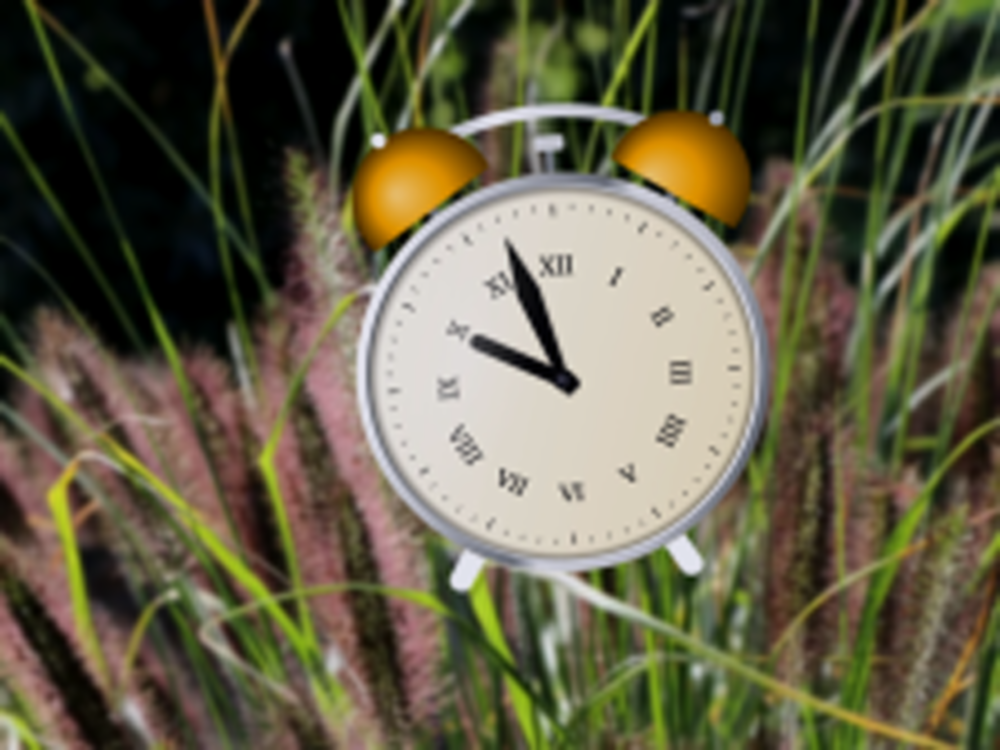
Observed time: 9:57
